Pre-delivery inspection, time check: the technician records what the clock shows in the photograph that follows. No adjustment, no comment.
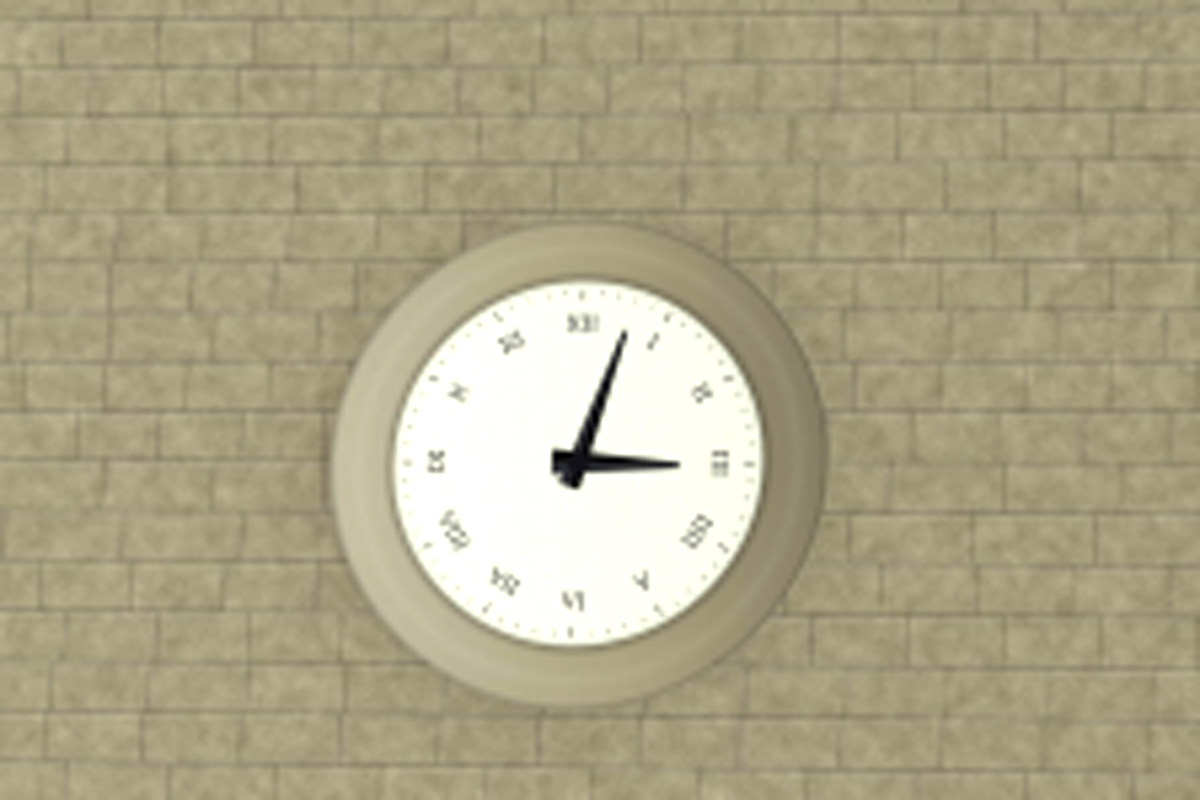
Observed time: 3:03
